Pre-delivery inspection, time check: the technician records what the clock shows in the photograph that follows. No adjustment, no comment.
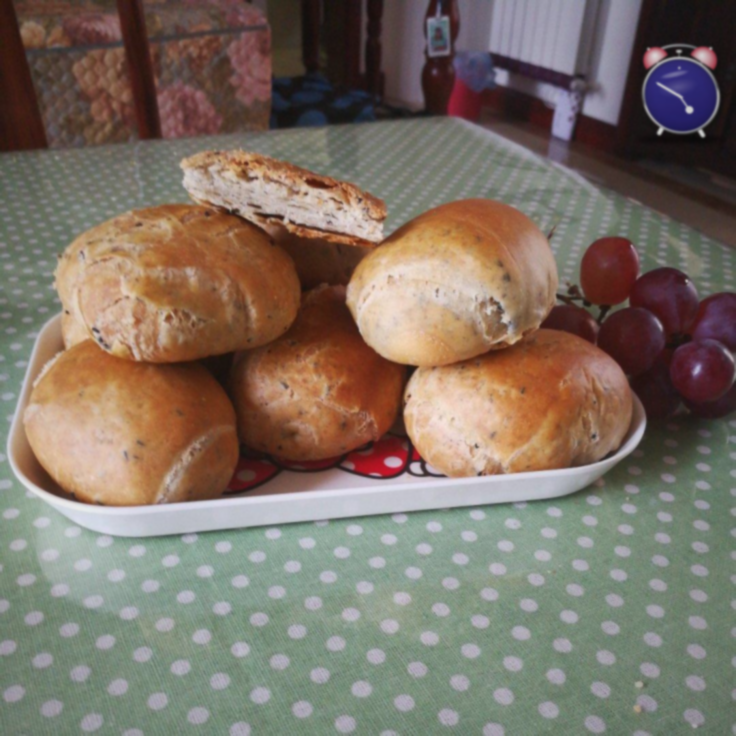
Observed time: 4:50
